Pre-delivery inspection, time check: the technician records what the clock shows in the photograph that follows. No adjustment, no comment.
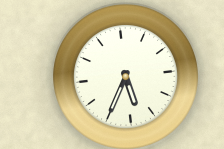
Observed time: 5:35
